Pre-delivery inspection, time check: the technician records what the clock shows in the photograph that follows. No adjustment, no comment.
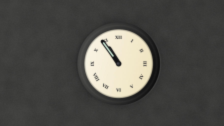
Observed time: 10:54
